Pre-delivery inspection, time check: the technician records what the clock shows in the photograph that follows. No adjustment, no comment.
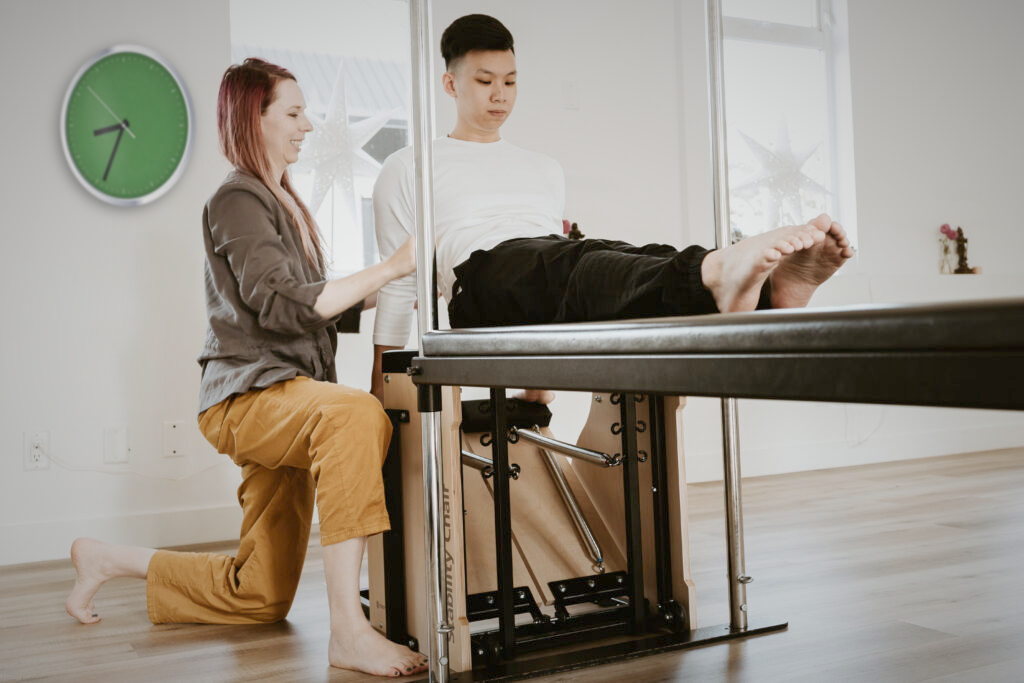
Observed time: 8:33:52
